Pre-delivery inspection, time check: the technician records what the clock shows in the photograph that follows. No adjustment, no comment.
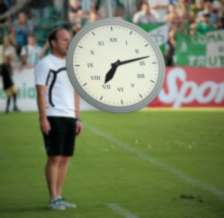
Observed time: 7:13
